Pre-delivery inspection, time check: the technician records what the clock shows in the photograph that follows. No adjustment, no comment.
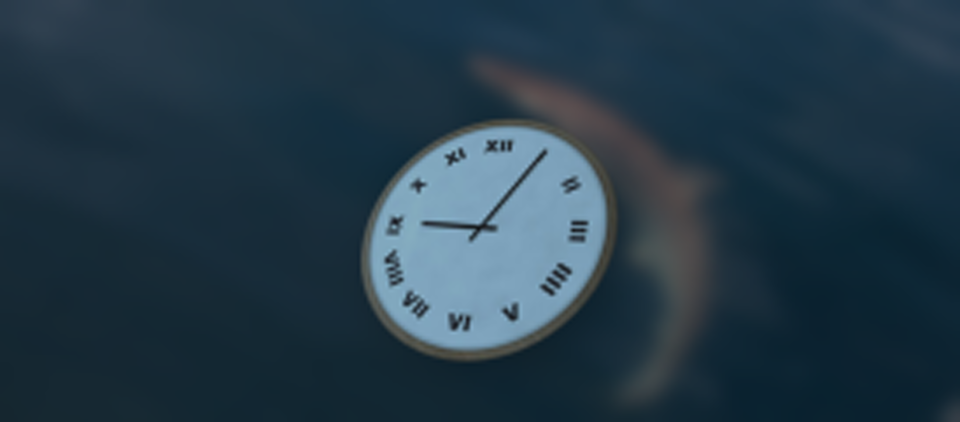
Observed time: 9:05
